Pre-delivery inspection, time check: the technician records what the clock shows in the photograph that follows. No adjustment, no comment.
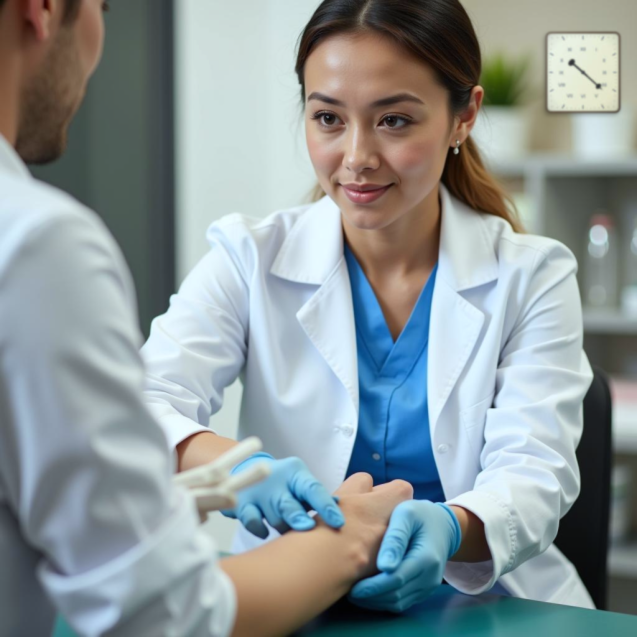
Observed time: 10:22
